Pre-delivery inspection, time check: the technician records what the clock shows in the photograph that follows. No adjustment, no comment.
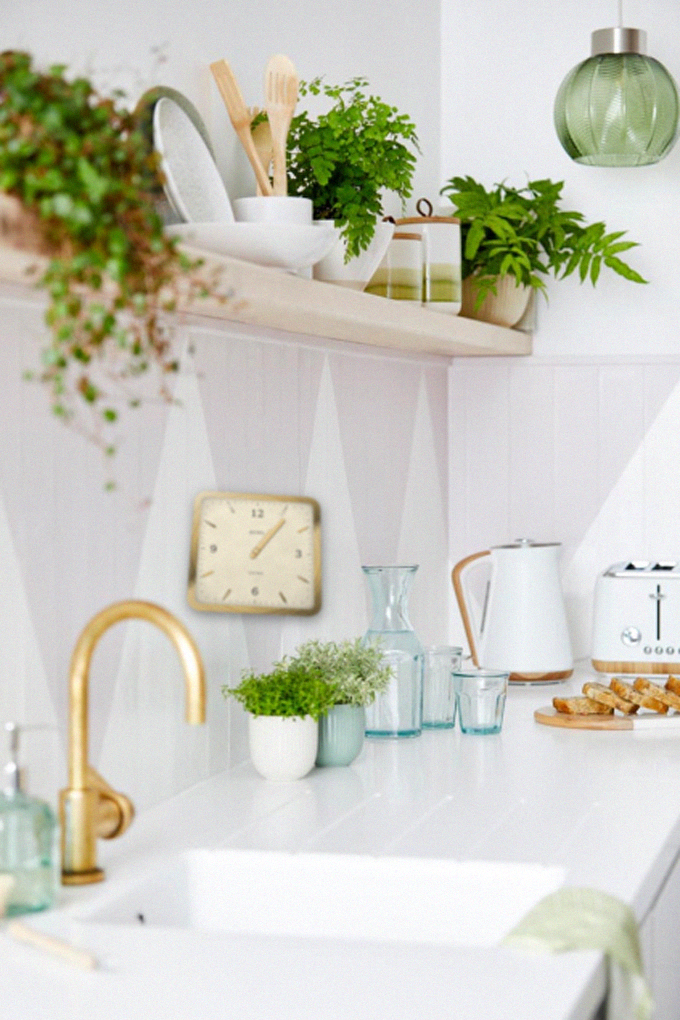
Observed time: 1:06
